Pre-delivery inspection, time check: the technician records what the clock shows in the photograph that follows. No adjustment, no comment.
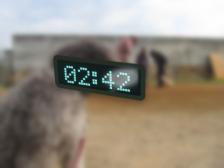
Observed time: 2:42
